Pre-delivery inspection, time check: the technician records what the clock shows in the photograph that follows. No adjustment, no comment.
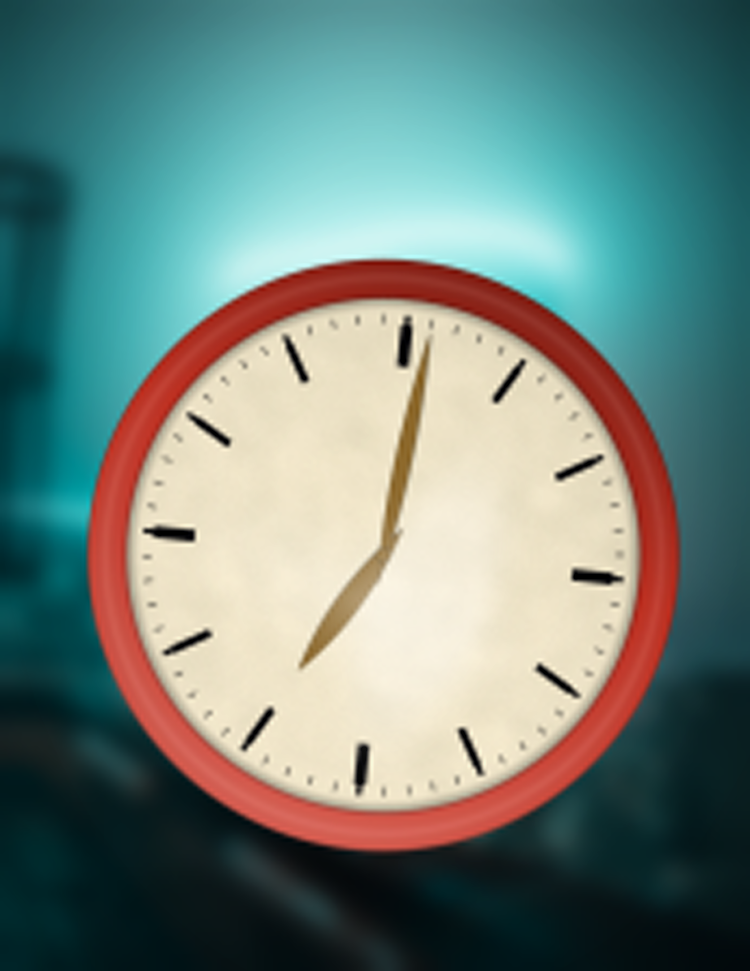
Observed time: 7:01
